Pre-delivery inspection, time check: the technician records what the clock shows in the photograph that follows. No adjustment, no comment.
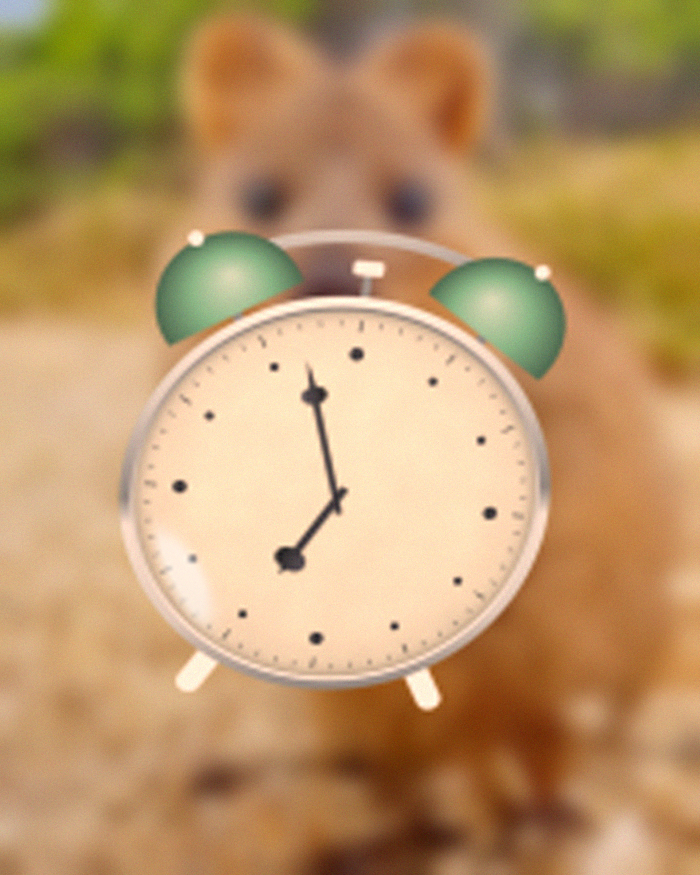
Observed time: 6:57
